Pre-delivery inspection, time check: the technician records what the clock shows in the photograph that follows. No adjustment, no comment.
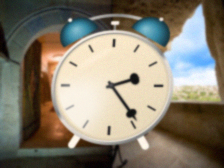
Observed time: 2:24
